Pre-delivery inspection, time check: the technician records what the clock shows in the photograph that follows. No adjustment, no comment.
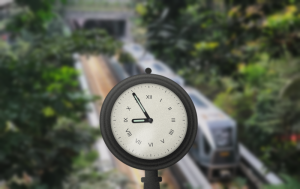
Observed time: 8:55
